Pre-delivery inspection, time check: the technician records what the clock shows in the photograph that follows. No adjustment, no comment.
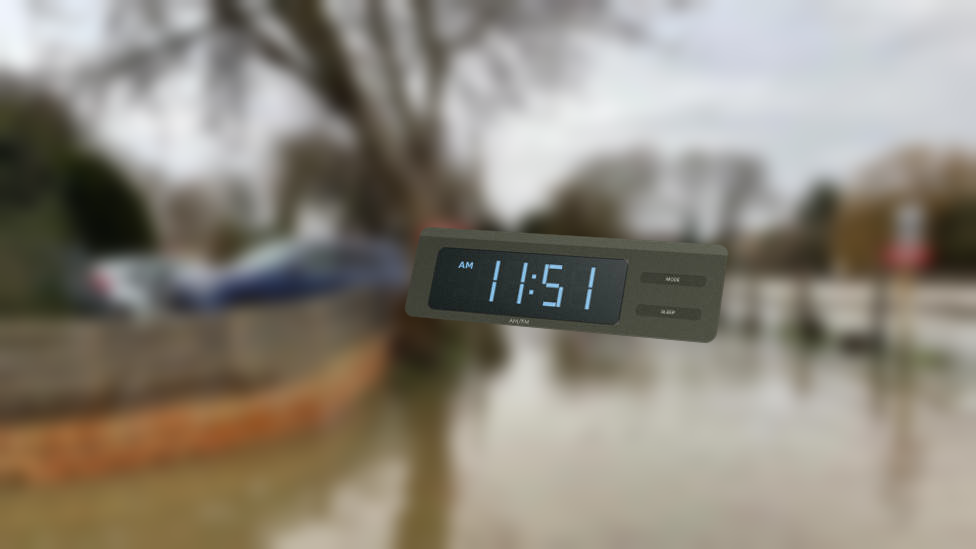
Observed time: 11:51
